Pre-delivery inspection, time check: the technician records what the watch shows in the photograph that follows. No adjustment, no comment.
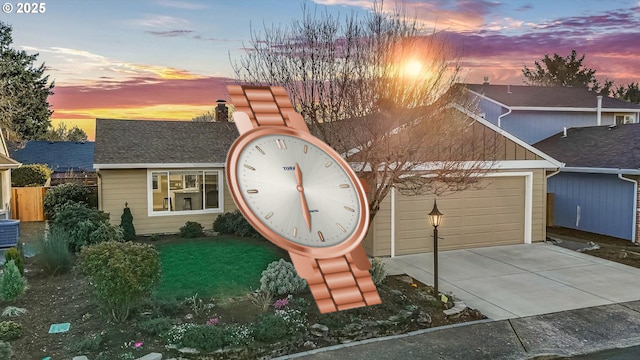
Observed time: 12:32
